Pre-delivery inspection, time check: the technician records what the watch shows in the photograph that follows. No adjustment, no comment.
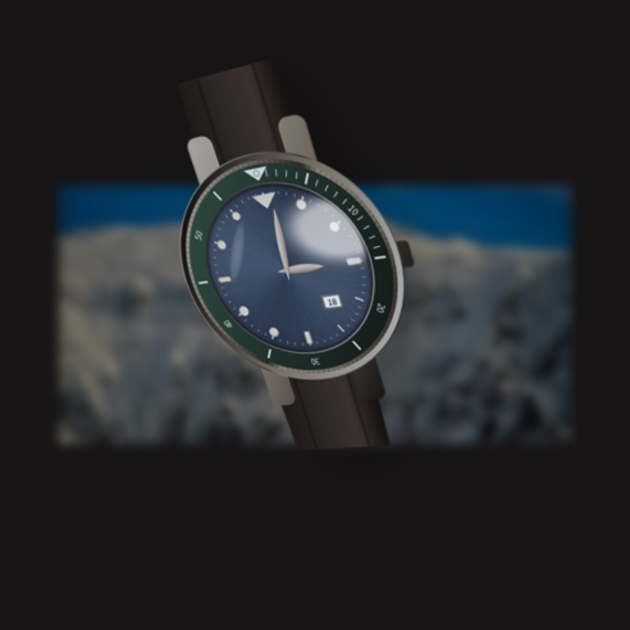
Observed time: 3:01
